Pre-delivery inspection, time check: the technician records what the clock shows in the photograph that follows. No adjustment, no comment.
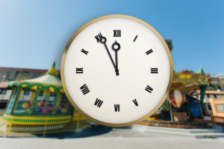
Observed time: 11:56
